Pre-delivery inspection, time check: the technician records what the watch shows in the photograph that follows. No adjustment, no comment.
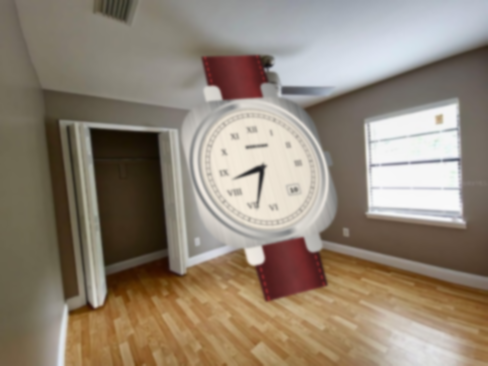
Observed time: 8:34
